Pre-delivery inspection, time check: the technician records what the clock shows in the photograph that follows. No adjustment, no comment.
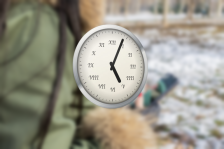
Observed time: 5:04
